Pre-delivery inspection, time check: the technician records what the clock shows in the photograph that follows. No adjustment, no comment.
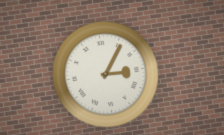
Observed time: 3:06
